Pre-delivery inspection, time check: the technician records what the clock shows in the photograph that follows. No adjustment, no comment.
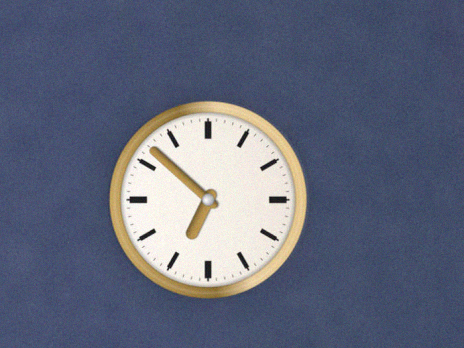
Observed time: 6:52
